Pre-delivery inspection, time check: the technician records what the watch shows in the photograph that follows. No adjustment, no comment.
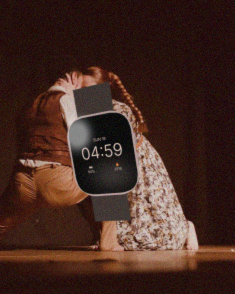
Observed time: 4:59
